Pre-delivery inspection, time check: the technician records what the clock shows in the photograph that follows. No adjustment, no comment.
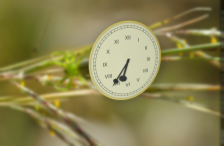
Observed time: 6:36
